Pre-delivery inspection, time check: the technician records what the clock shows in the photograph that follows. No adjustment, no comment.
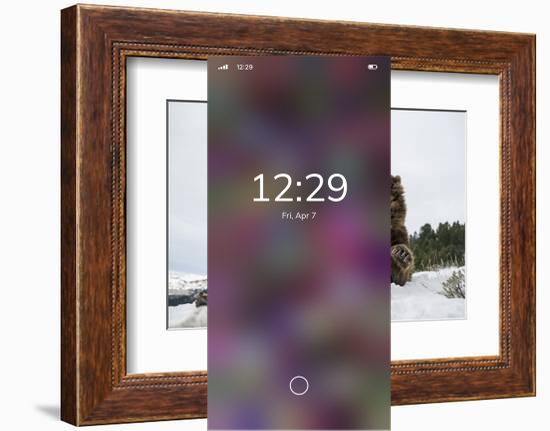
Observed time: 12:29
